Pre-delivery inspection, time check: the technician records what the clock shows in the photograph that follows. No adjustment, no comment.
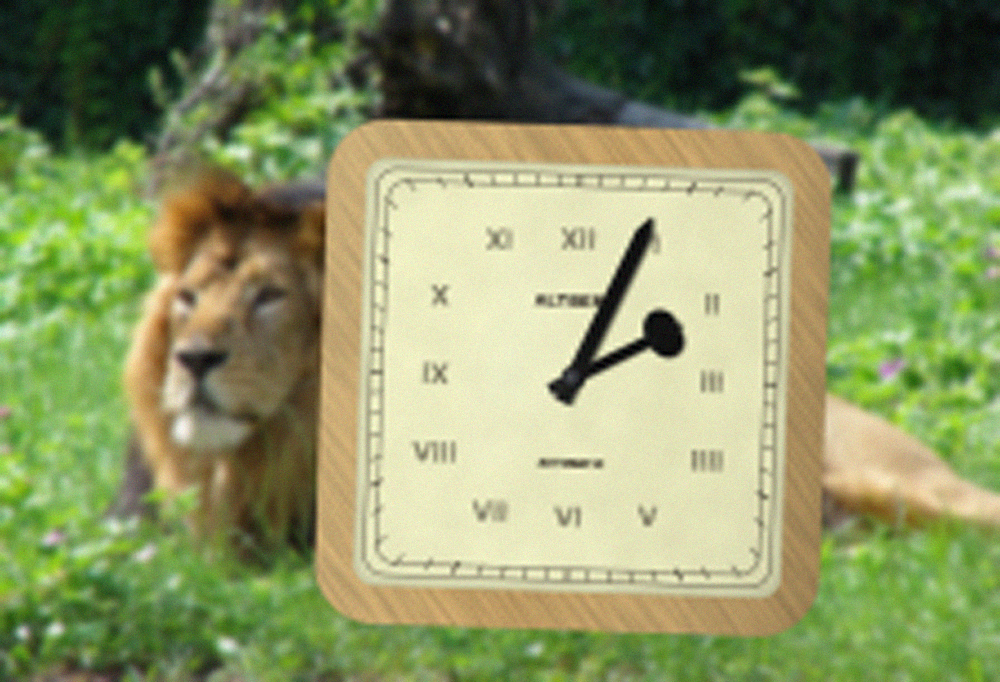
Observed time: 2:04
